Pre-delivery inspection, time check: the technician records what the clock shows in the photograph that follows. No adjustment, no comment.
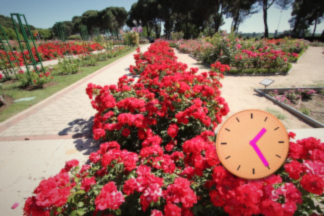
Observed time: 1:25
